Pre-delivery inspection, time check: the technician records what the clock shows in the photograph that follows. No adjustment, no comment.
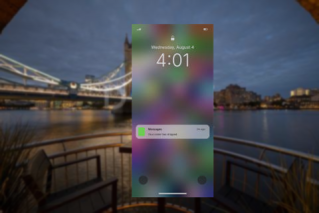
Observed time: 4:01
